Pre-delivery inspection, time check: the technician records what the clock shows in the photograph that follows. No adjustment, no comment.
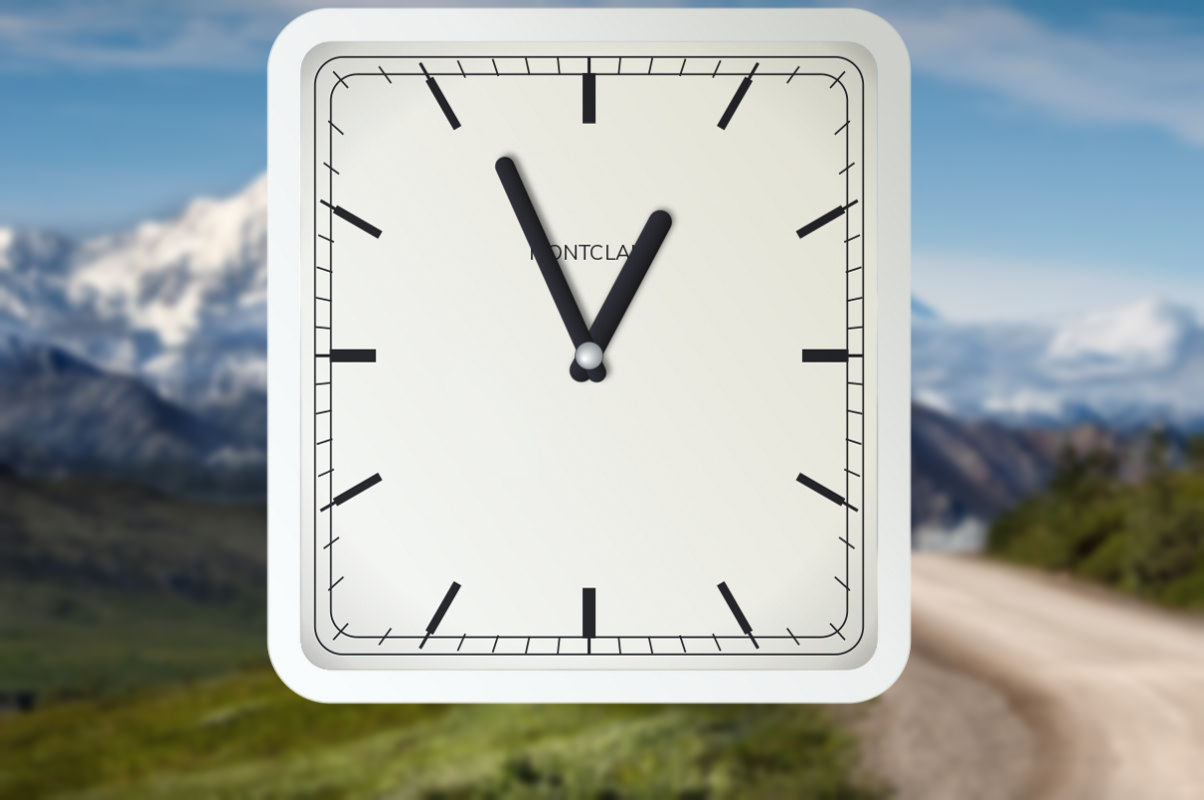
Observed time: 12:56
